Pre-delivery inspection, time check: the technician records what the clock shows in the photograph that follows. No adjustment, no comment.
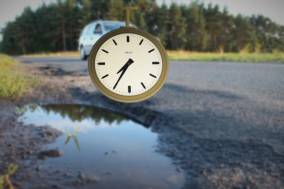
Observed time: 7:35
